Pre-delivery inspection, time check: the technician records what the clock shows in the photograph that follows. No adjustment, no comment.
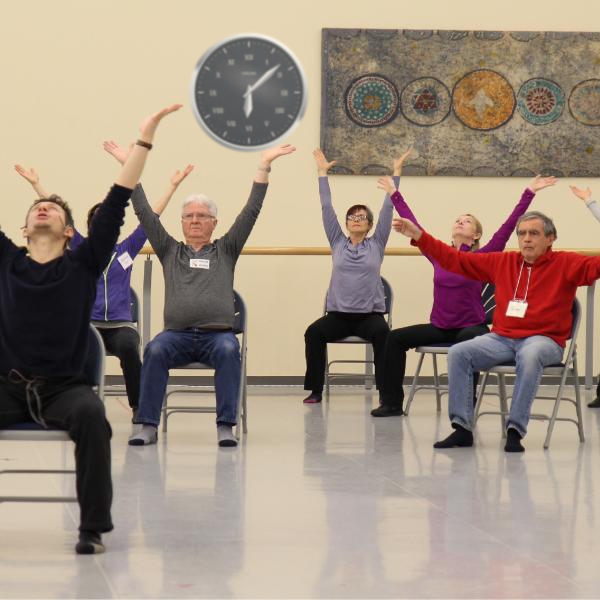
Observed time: 6:08
